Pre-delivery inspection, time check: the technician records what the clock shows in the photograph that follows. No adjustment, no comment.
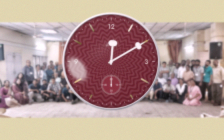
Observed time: 12:10
